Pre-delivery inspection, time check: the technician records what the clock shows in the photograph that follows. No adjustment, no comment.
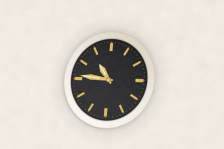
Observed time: 10:46
